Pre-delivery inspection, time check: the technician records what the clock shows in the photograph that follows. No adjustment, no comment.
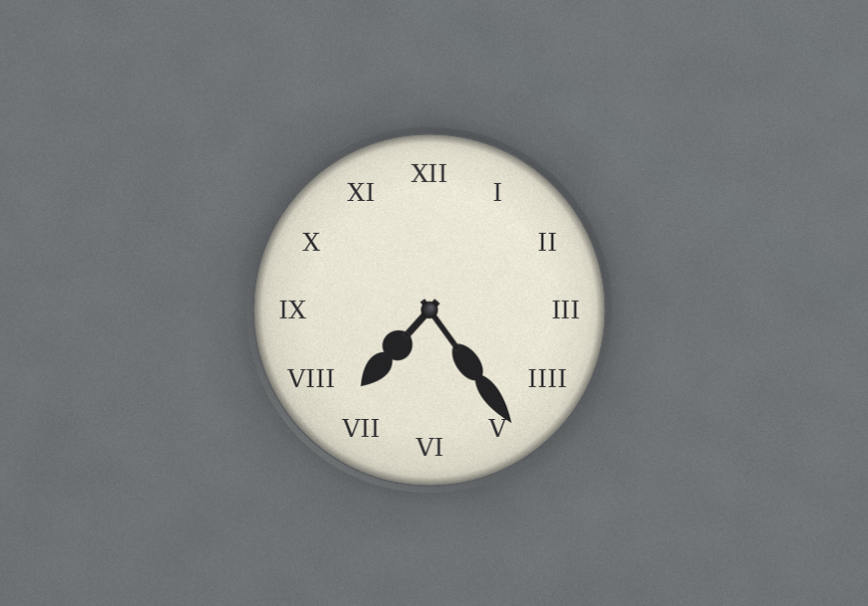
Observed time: 7:24
